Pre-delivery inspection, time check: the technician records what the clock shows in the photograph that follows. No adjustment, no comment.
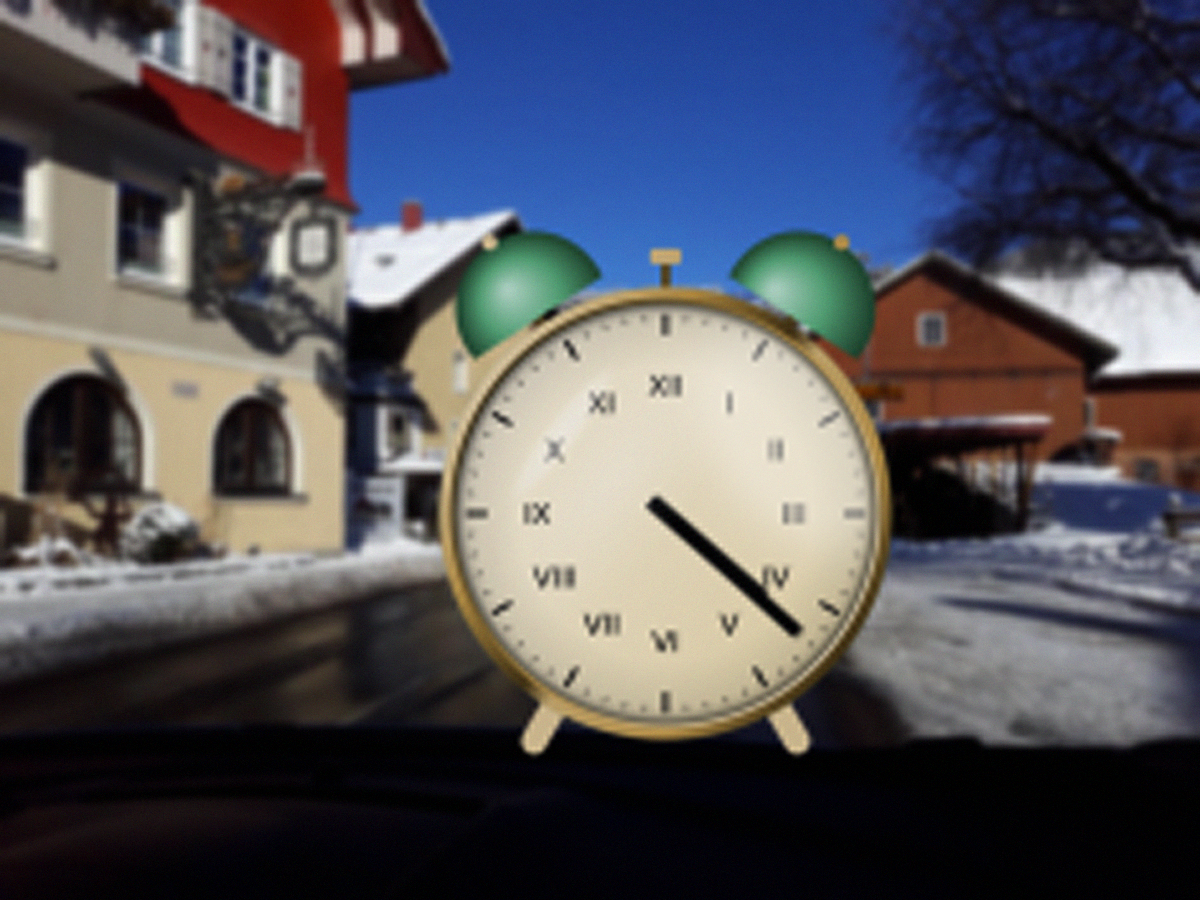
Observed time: 4:22
